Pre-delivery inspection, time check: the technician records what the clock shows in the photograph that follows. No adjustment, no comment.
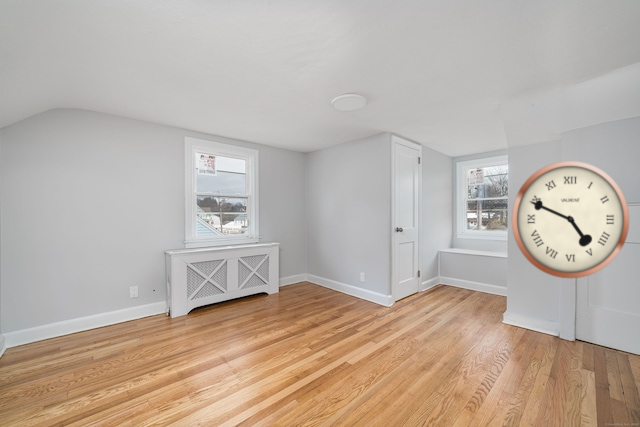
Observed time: 4:49
